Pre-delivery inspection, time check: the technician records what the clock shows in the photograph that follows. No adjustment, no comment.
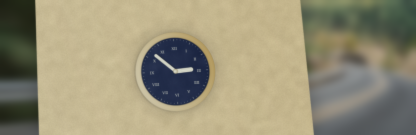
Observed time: 2:52
